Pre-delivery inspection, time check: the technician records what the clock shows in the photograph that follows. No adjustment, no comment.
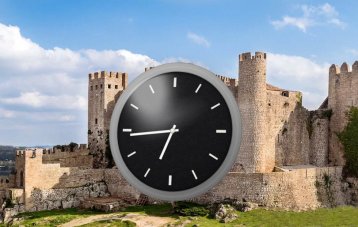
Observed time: 6:44
